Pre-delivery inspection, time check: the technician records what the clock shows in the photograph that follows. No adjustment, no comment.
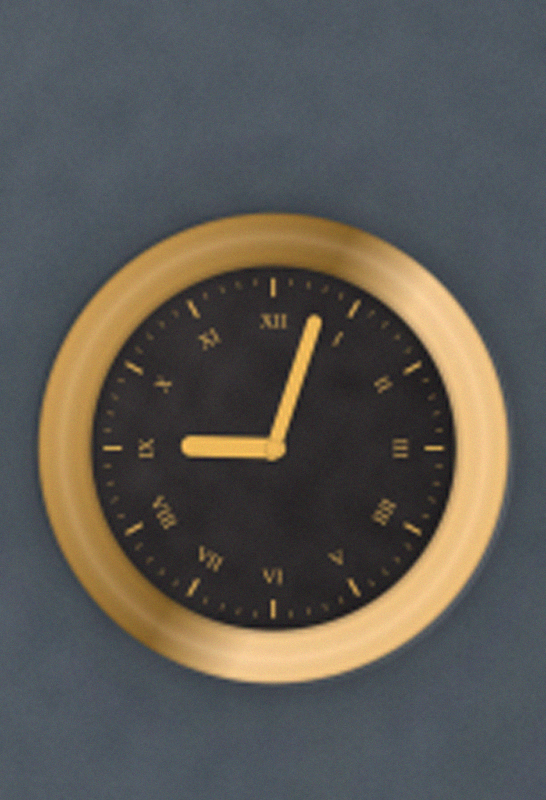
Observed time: 9:03
